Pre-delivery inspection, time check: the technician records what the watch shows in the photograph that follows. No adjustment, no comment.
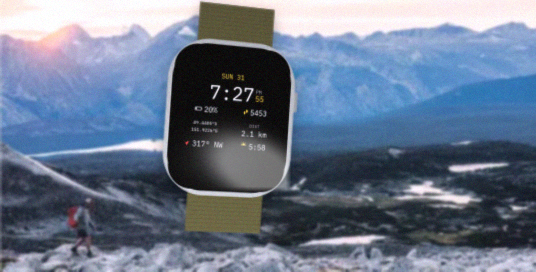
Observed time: 7:27
